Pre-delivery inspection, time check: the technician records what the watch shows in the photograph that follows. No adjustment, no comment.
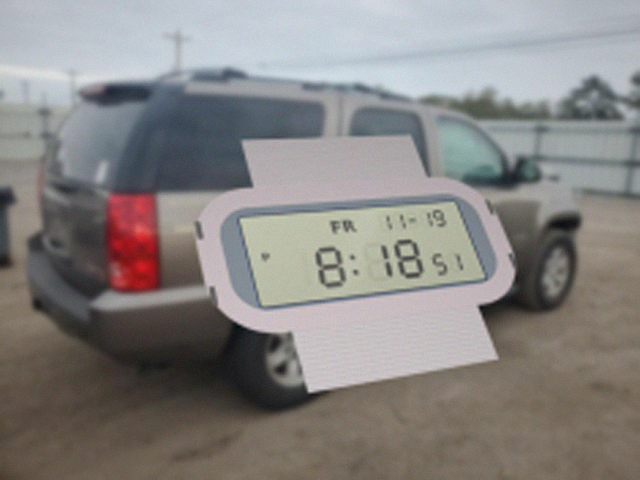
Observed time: 8:18:51
